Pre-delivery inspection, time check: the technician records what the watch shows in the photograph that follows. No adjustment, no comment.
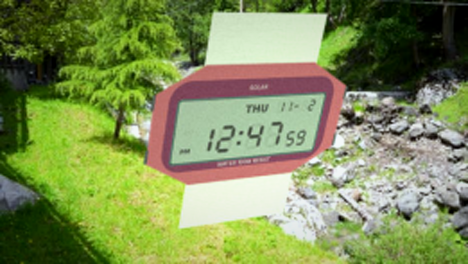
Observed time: 12:47:59
